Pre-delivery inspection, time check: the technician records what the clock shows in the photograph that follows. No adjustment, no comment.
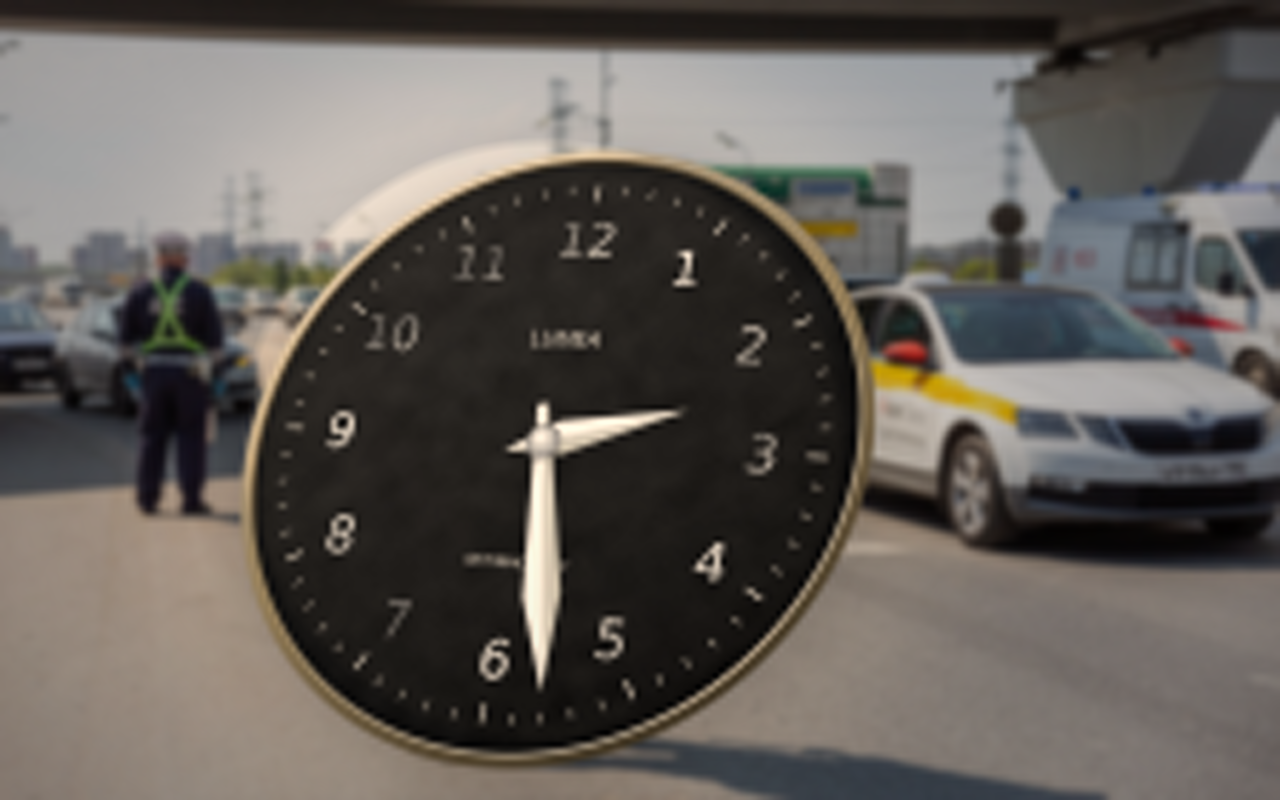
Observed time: 2:28
